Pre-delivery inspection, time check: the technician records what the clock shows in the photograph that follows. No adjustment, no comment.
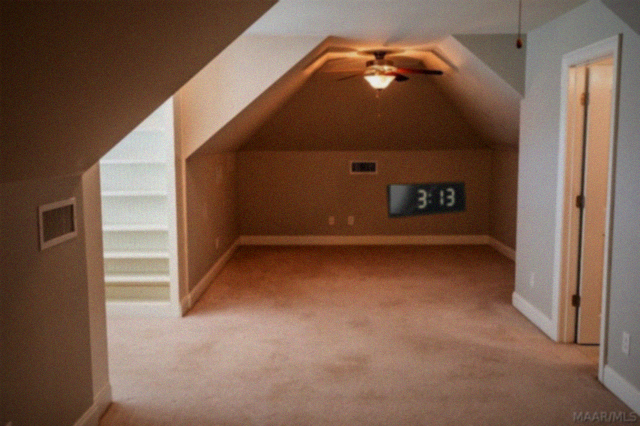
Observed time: 3:13
